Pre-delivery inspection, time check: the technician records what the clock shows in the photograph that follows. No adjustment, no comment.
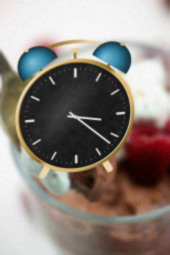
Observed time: 3:22
